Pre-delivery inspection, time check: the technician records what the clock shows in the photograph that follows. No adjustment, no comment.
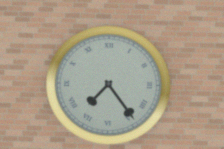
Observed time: 7:24
